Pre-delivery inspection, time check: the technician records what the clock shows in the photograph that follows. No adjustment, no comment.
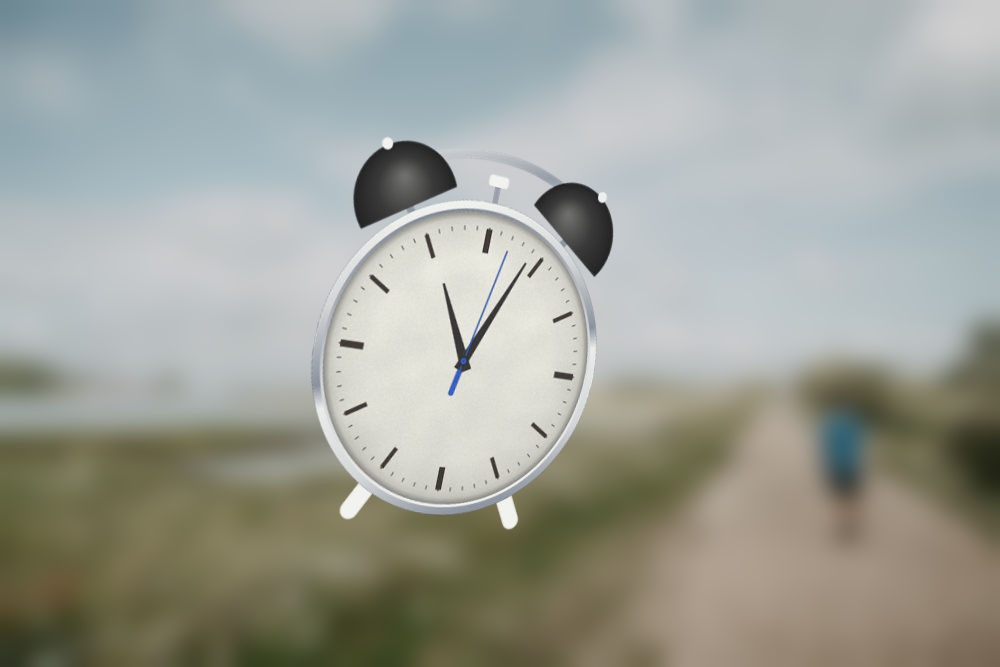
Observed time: 11:04:02
